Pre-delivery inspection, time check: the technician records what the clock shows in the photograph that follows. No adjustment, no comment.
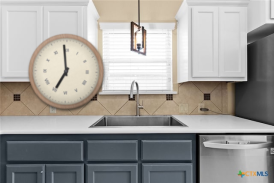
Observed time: 6:59
